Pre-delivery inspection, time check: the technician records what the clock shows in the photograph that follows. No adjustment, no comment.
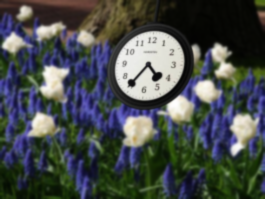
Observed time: 4:36
